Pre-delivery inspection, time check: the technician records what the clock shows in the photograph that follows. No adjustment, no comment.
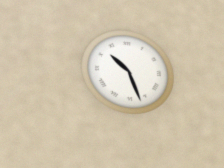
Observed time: 10:27
